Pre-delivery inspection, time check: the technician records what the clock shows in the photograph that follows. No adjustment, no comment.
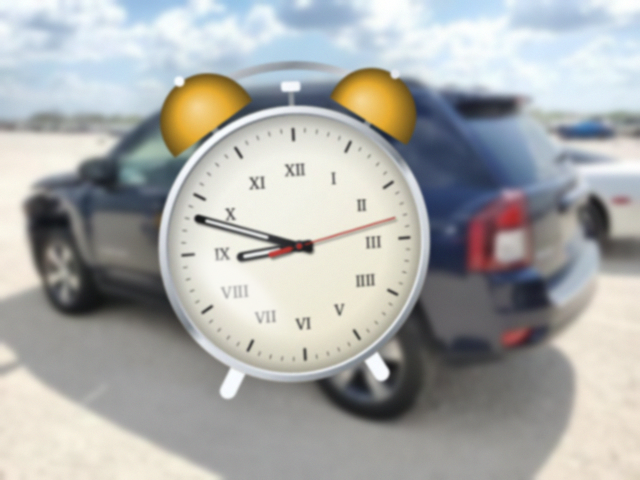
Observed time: 8:48:13
